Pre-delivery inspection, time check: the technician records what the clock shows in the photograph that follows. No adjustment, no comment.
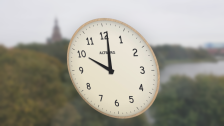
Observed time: 10:01
